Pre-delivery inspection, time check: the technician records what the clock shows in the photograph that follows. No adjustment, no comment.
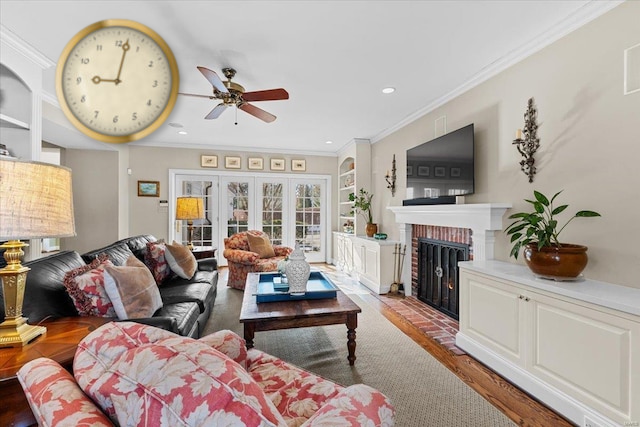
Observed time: 9:02
